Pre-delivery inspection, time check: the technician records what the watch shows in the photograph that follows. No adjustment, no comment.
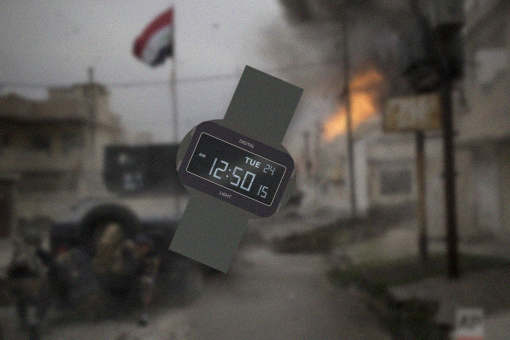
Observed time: 12:50:15
